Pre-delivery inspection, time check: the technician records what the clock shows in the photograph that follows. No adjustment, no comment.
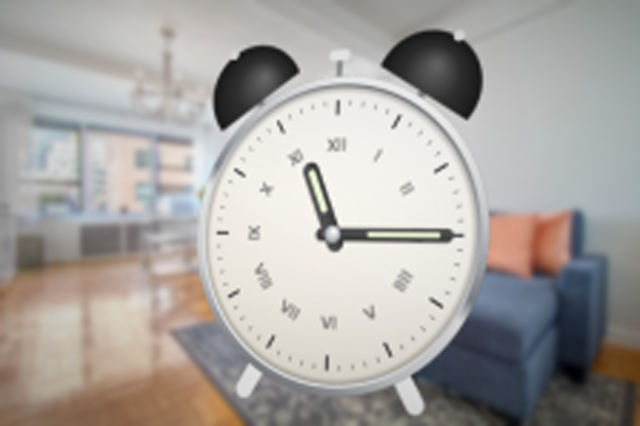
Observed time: 11:15
